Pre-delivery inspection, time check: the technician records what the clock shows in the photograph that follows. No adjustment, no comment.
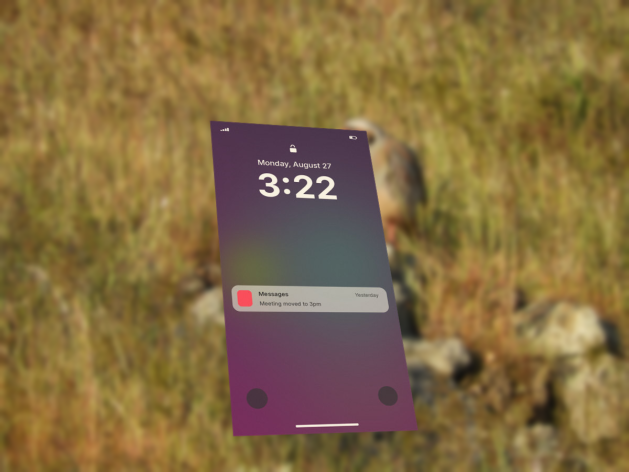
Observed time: 3:22
